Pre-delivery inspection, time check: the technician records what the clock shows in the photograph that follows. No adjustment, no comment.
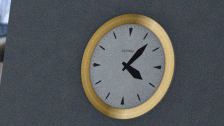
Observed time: 4:07
